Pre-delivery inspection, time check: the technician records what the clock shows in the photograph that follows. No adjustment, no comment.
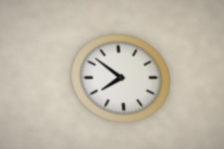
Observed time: 7:52
